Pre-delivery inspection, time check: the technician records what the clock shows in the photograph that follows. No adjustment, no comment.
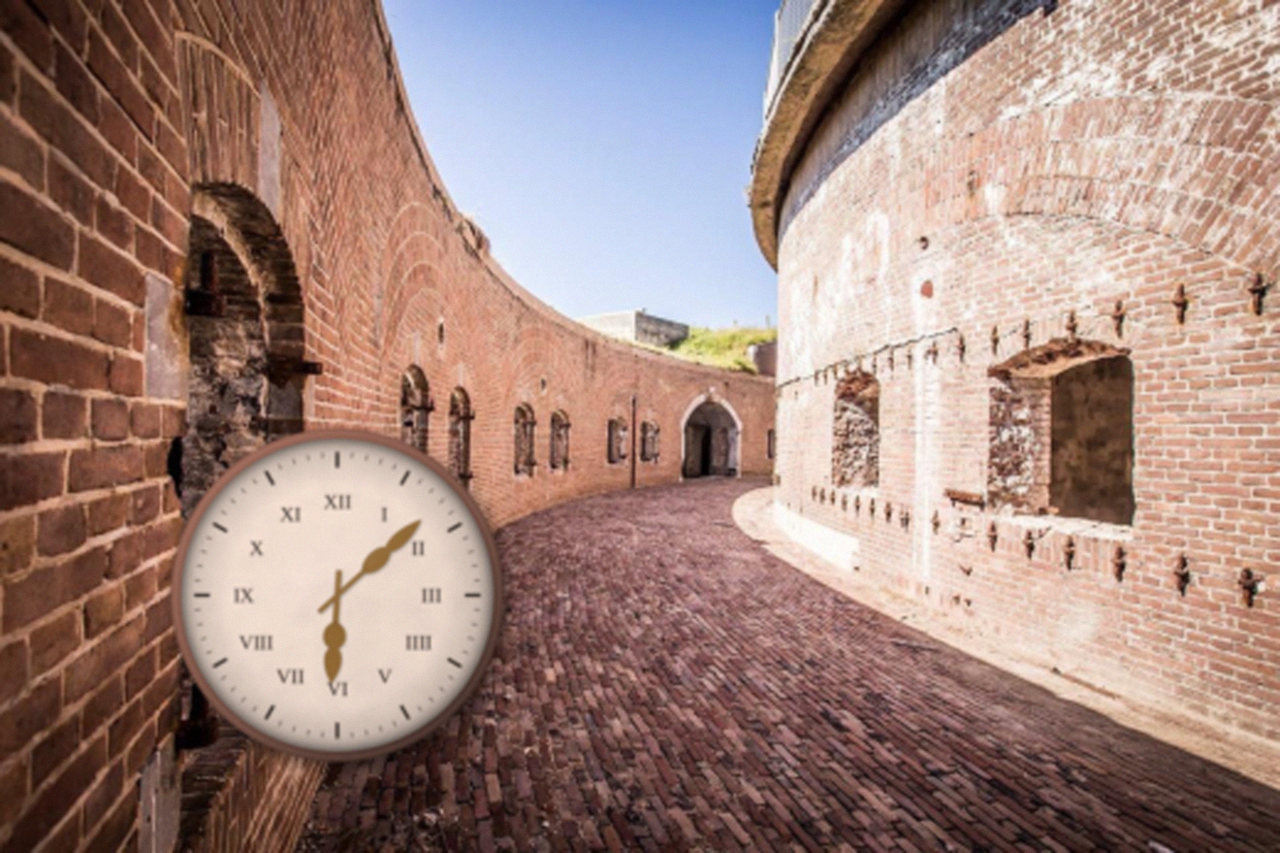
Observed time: 6:08
